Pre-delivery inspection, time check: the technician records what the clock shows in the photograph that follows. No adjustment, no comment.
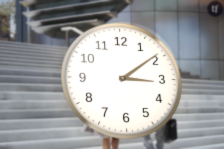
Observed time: 3:09
